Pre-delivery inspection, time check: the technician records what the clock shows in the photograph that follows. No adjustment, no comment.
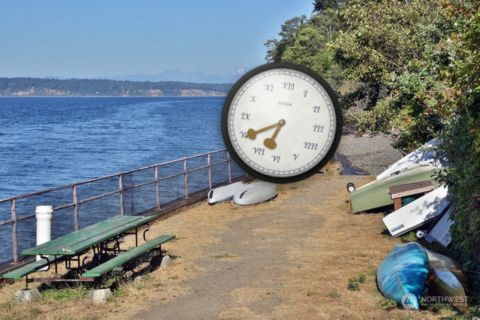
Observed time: 6:40
